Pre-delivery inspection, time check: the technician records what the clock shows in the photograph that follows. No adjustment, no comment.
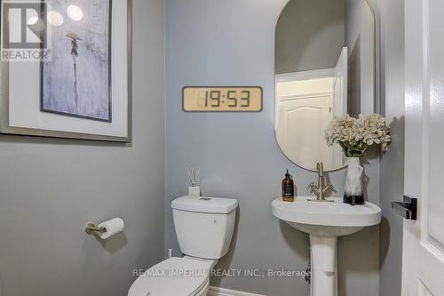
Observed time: 19:53
